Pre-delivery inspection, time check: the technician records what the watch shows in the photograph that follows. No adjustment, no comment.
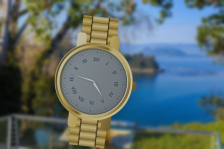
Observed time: 4:47
